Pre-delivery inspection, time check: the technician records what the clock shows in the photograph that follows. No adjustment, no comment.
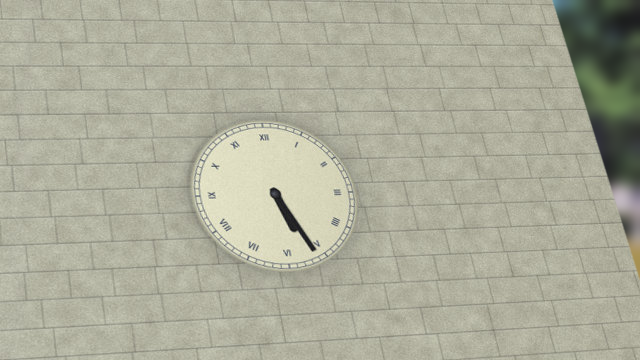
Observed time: 5:26
